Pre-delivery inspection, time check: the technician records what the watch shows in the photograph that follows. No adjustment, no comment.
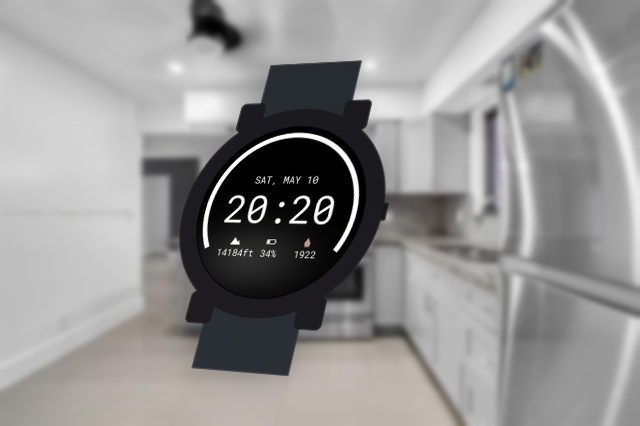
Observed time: 20:20
